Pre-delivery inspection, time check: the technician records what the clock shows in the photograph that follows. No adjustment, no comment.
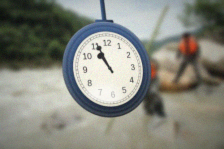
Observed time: 10:56
